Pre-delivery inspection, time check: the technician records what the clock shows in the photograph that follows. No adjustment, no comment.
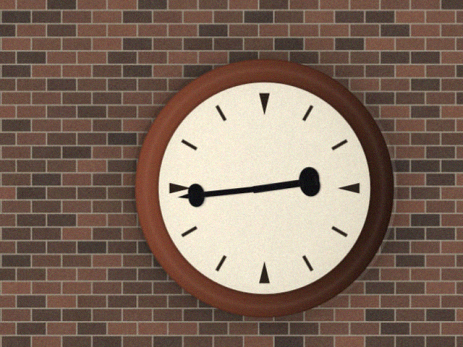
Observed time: 2:44
